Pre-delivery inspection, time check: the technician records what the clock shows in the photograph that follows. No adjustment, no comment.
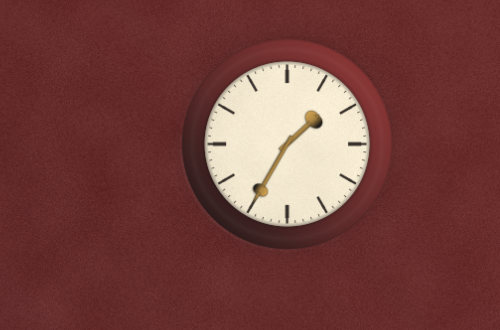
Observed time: 1:35
